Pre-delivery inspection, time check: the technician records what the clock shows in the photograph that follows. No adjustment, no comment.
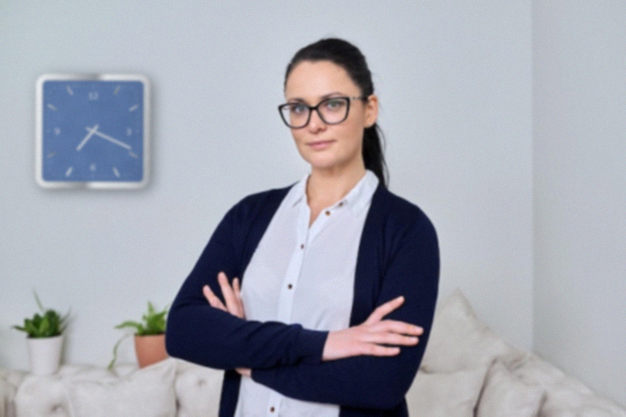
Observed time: 7:19
